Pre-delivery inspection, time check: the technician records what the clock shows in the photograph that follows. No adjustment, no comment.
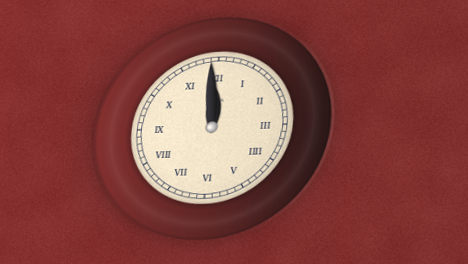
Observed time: 11:59
